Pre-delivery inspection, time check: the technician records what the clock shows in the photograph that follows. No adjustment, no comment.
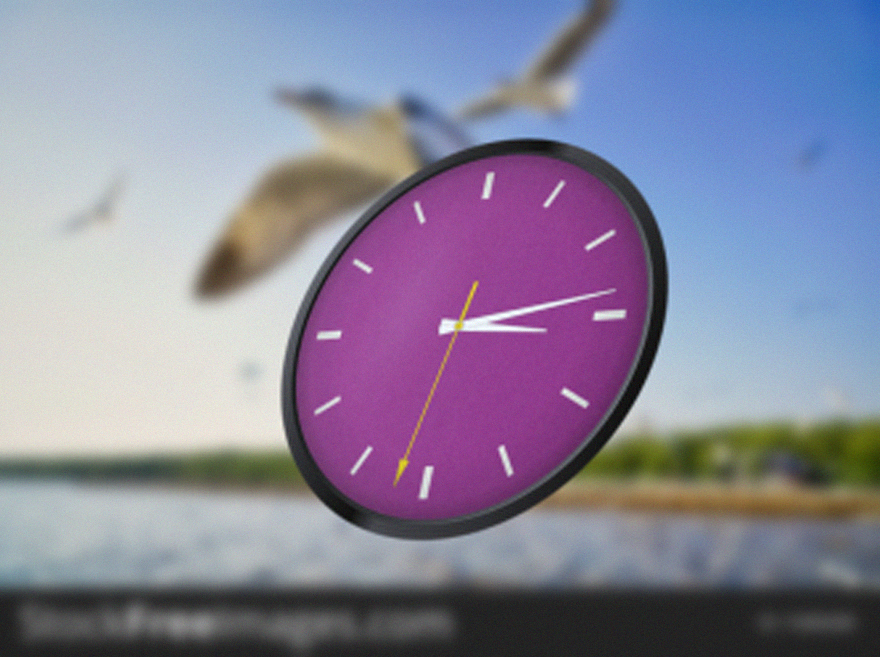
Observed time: 3:13:32
